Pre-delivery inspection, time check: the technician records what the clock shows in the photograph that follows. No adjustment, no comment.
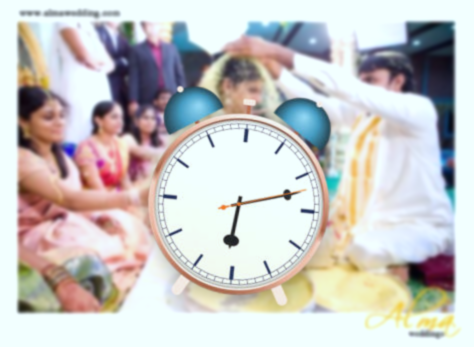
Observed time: 6:12:12
